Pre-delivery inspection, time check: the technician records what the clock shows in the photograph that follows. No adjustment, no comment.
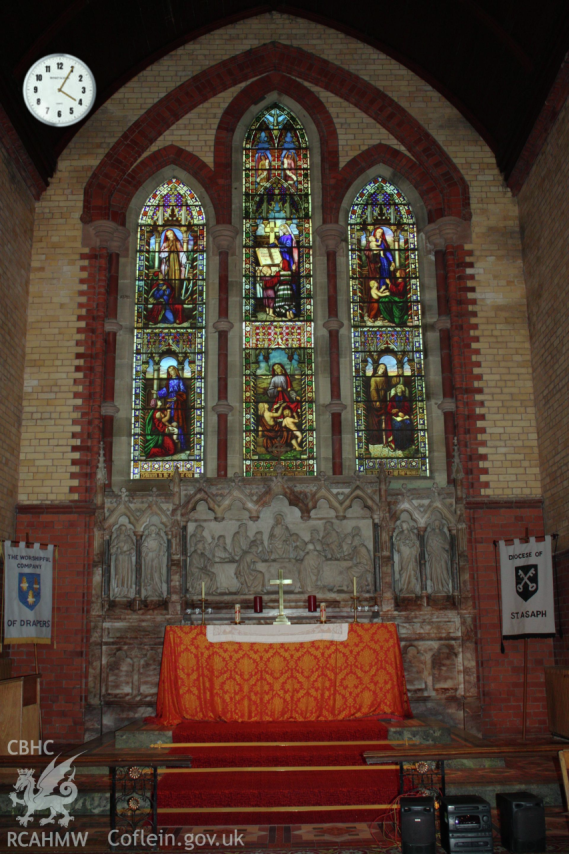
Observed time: 4:05
